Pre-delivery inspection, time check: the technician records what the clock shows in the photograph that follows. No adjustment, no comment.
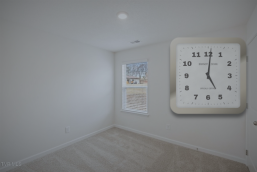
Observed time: 5:01
